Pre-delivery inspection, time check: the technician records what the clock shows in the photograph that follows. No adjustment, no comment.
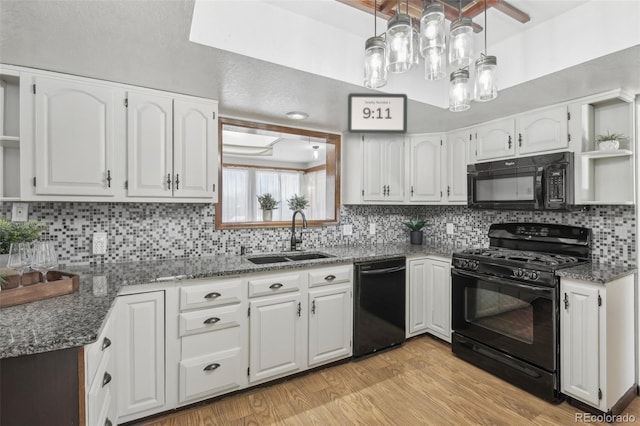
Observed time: 9:11
